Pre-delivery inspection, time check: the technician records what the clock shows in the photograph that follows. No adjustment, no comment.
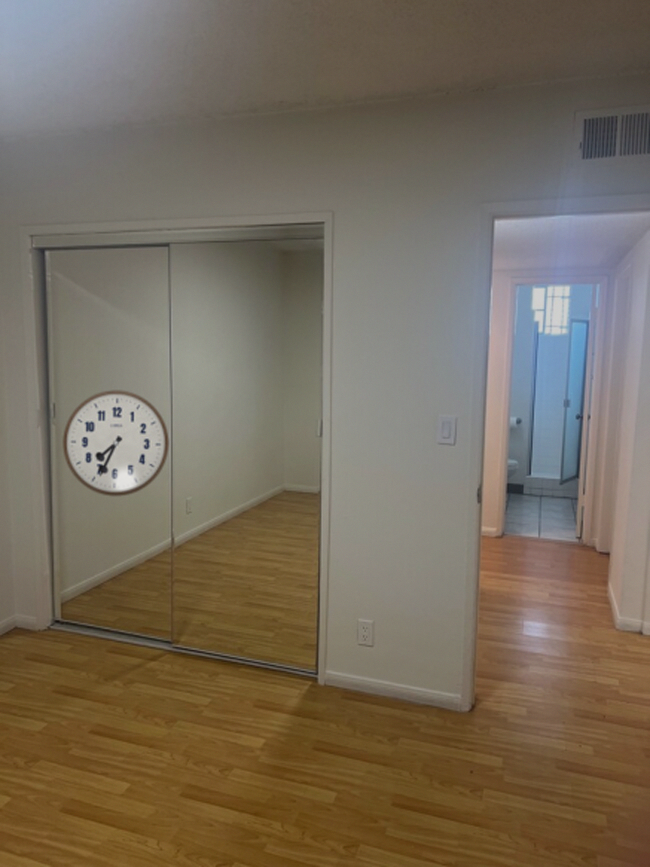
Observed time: 7:34
